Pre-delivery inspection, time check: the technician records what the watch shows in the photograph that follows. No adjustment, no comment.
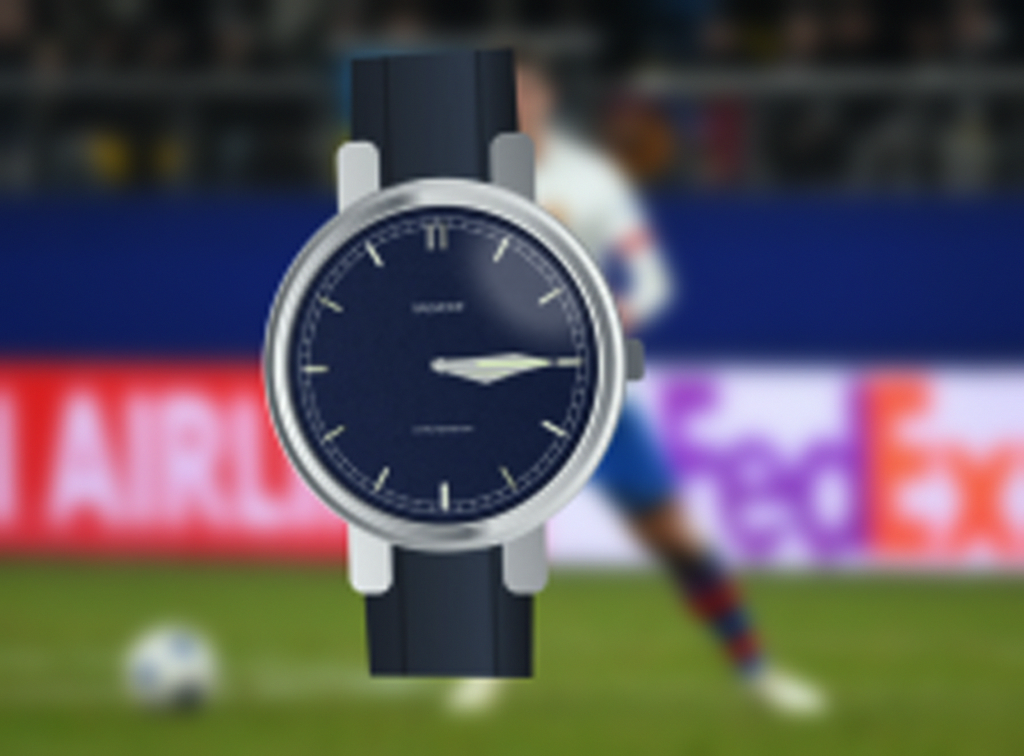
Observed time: 3:15
